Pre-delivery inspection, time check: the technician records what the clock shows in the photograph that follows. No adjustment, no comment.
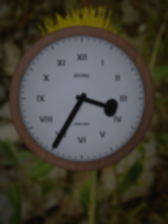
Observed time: 3:35
